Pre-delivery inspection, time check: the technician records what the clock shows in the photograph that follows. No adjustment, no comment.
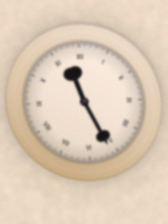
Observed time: 11:26
